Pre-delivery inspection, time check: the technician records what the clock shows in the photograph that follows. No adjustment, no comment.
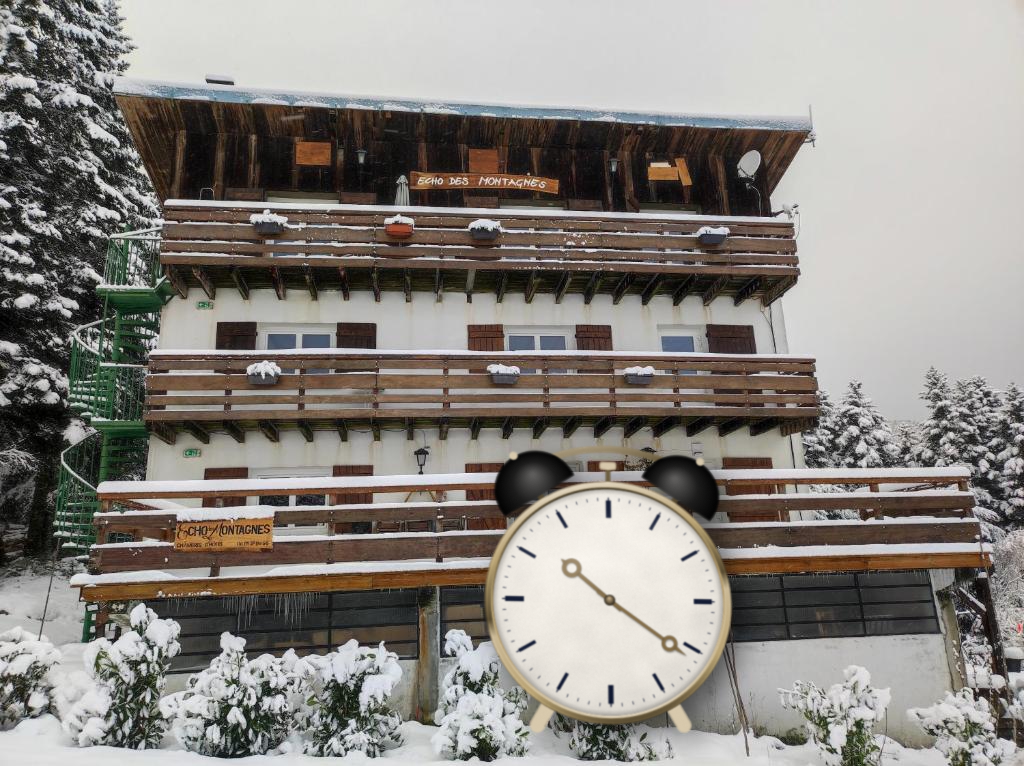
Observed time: 10:21
